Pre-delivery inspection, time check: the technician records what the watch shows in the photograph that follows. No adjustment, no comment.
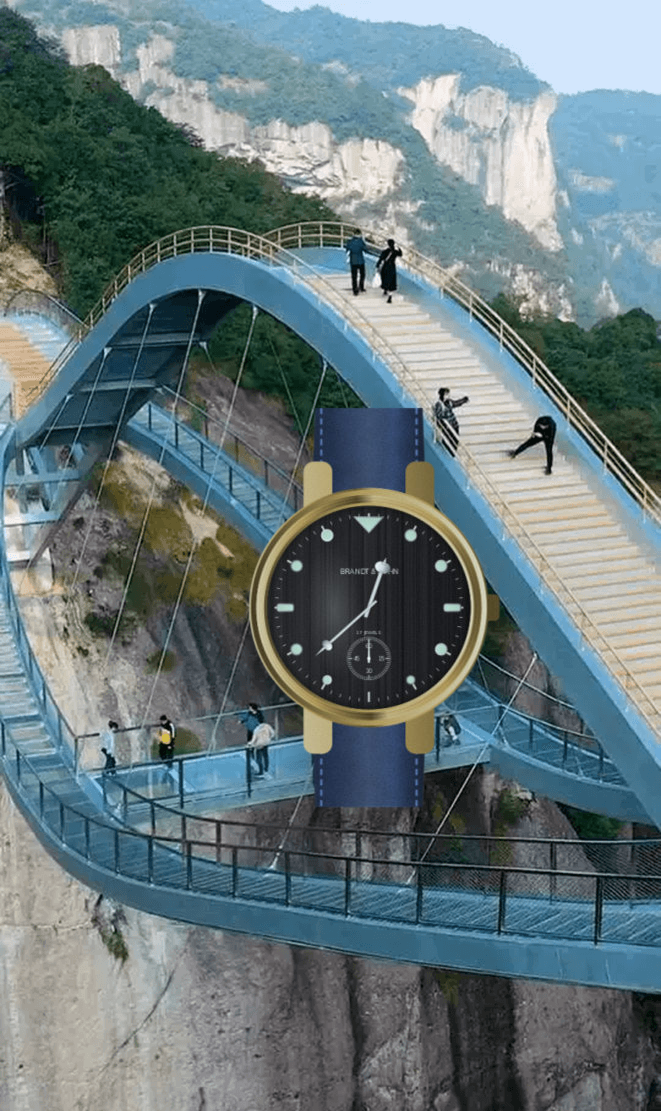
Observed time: 12:38
